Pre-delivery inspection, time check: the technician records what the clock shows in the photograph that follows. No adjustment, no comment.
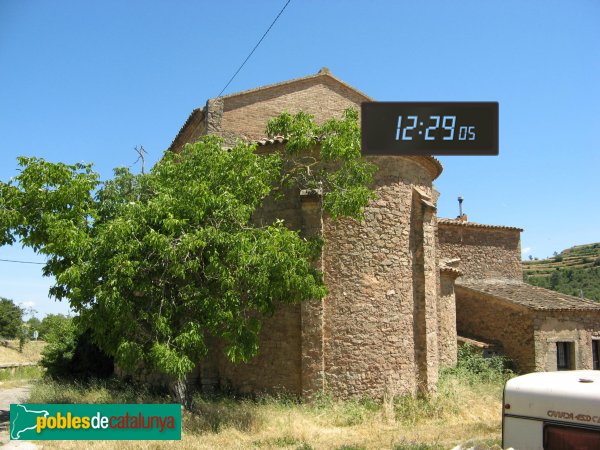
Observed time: 12:29:05
